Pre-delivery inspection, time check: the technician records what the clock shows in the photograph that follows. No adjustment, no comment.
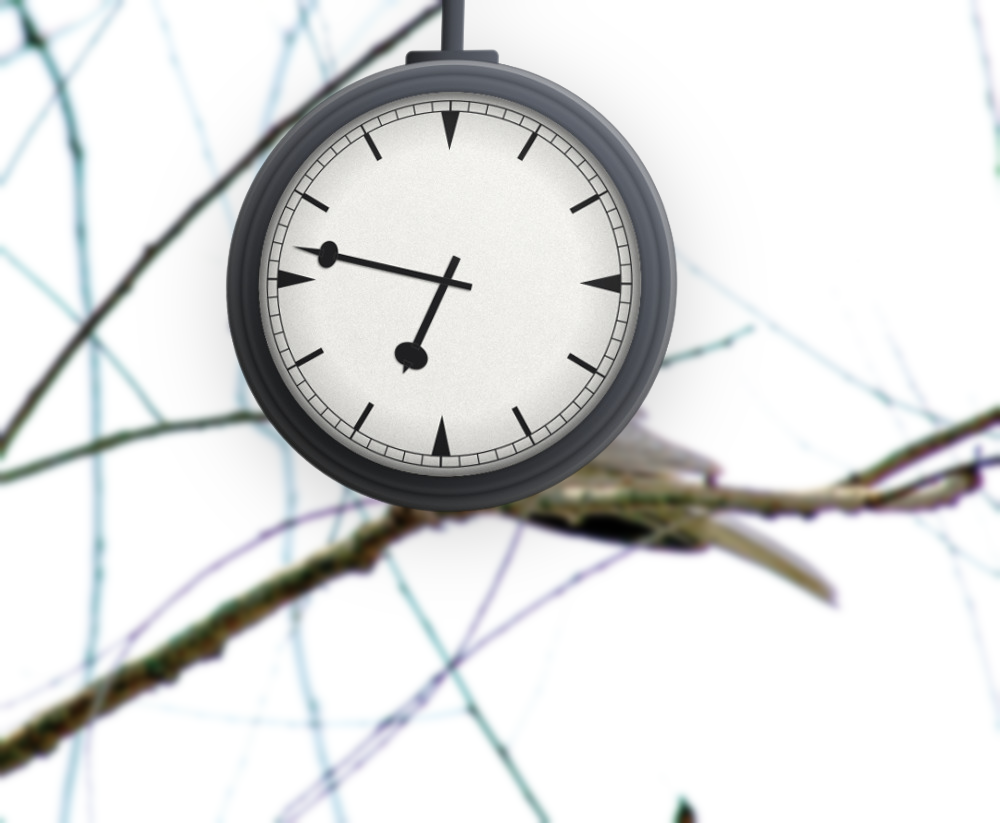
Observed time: 6:47
